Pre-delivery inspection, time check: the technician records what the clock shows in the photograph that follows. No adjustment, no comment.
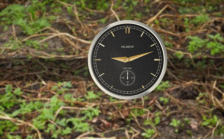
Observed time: 9:12
